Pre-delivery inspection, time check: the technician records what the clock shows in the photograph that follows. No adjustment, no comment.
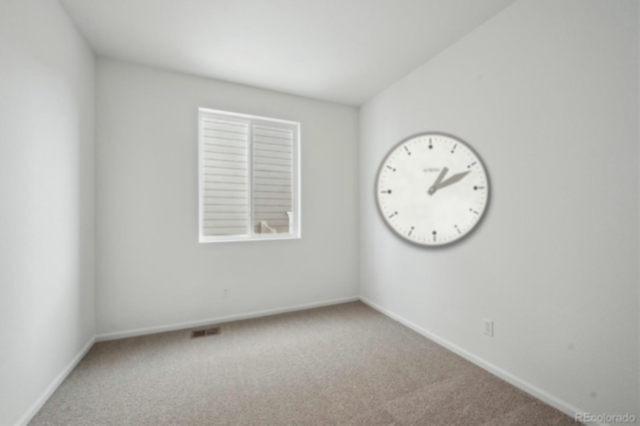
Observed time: 1:11
